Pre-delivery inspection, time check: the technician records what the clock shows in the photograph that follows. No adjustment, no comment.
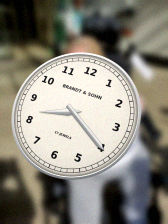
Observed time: 8:20
